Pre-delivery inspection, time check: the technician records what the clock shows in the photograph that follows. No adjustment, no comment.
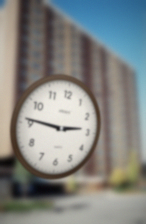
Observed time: 2:46
